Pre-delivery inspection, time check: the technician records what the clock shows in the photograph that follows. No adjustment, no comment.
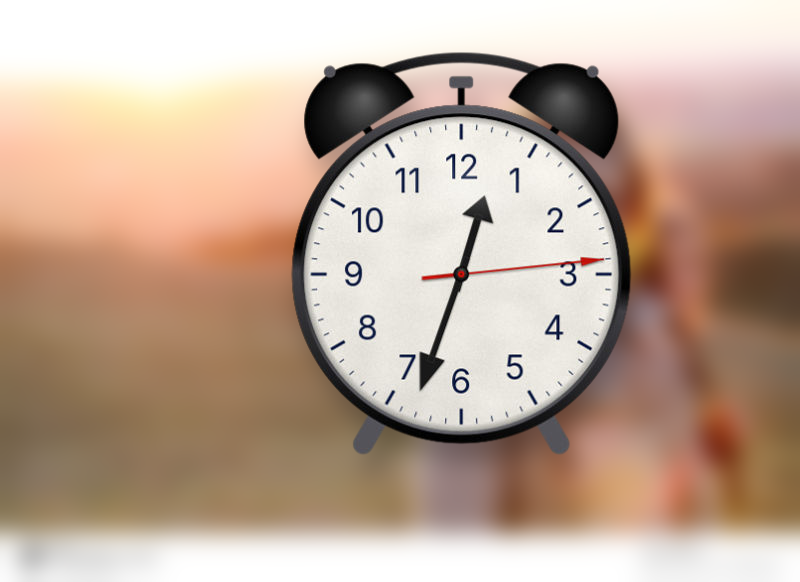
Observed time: 12:33:14
